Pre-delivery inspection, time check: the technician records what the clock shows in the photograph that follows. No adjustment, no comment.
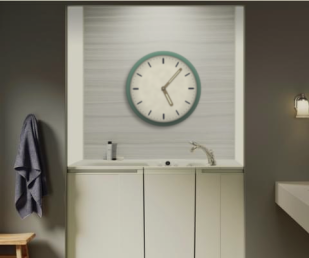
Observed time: 5:07
